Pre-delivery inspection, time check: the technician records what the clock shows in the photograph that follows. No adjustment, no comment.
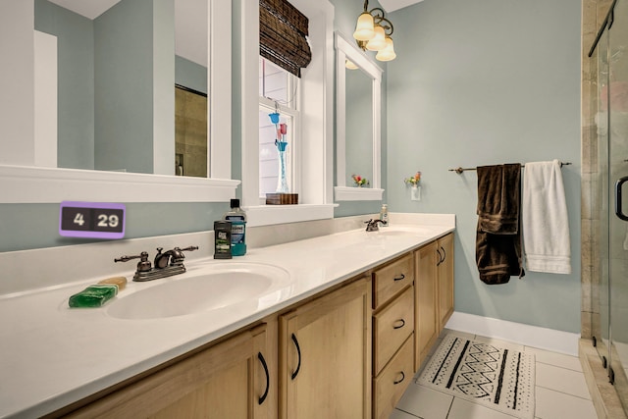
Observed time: 4:29
